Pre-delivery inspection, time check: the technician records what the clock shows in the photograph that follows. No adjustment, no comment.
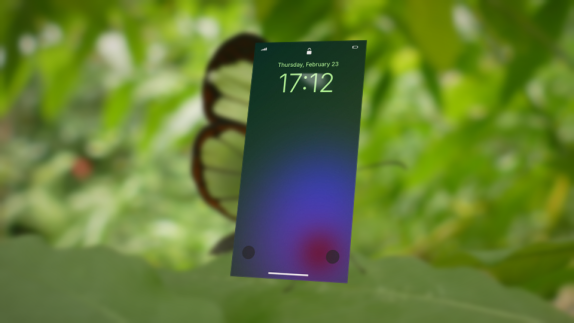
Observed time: 17:12
